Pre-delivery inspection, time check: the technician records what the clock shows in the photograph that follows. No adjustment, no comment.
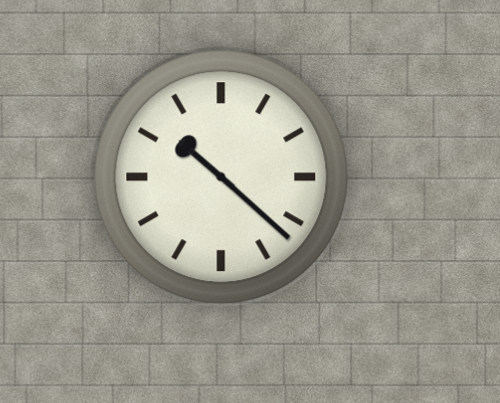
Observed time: 10:22
